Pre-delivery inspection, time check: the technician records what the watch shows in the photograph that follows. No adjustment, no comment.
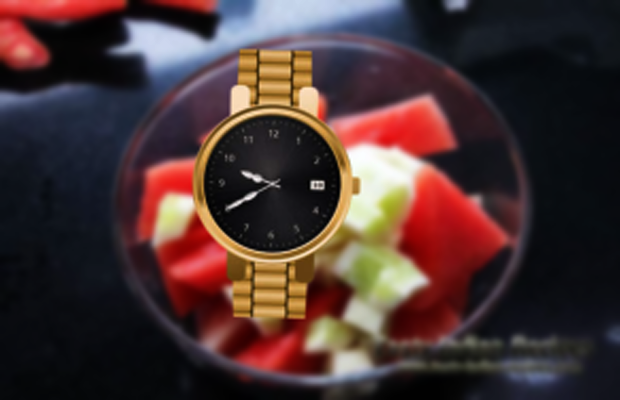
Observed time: 9:40
